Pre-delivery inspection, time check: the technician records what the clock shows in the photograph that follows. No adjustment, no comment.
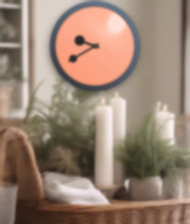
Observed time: 9:40
